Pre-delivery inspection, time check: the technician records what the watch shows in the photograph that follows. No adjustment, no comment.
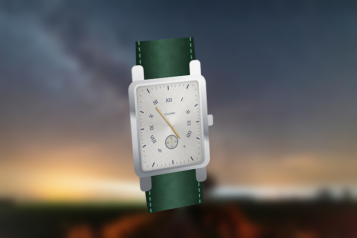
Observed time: 4:54
